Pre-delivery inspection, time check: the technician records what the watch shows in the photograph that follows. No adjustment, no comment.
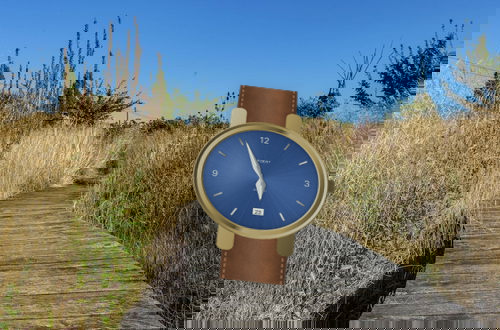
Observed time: 5:56
